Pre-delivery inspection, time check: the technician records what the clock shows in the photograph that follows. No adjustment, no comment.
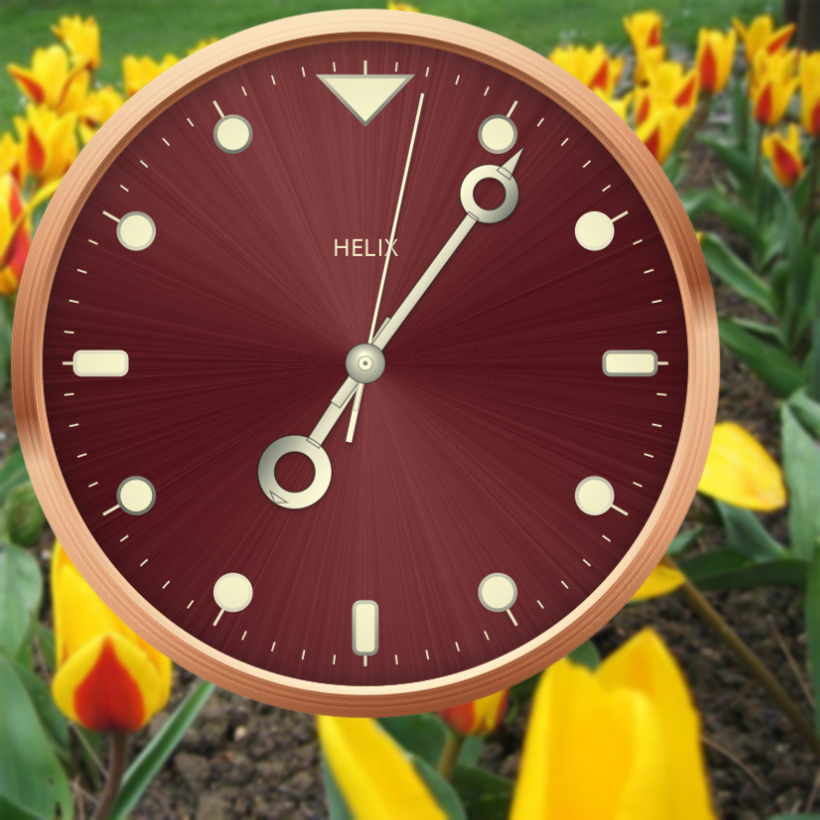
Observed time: 7:06:02
